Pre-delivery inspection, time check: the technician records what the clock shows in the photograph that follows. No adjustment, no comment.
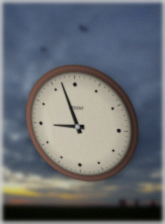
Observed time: 8:57
